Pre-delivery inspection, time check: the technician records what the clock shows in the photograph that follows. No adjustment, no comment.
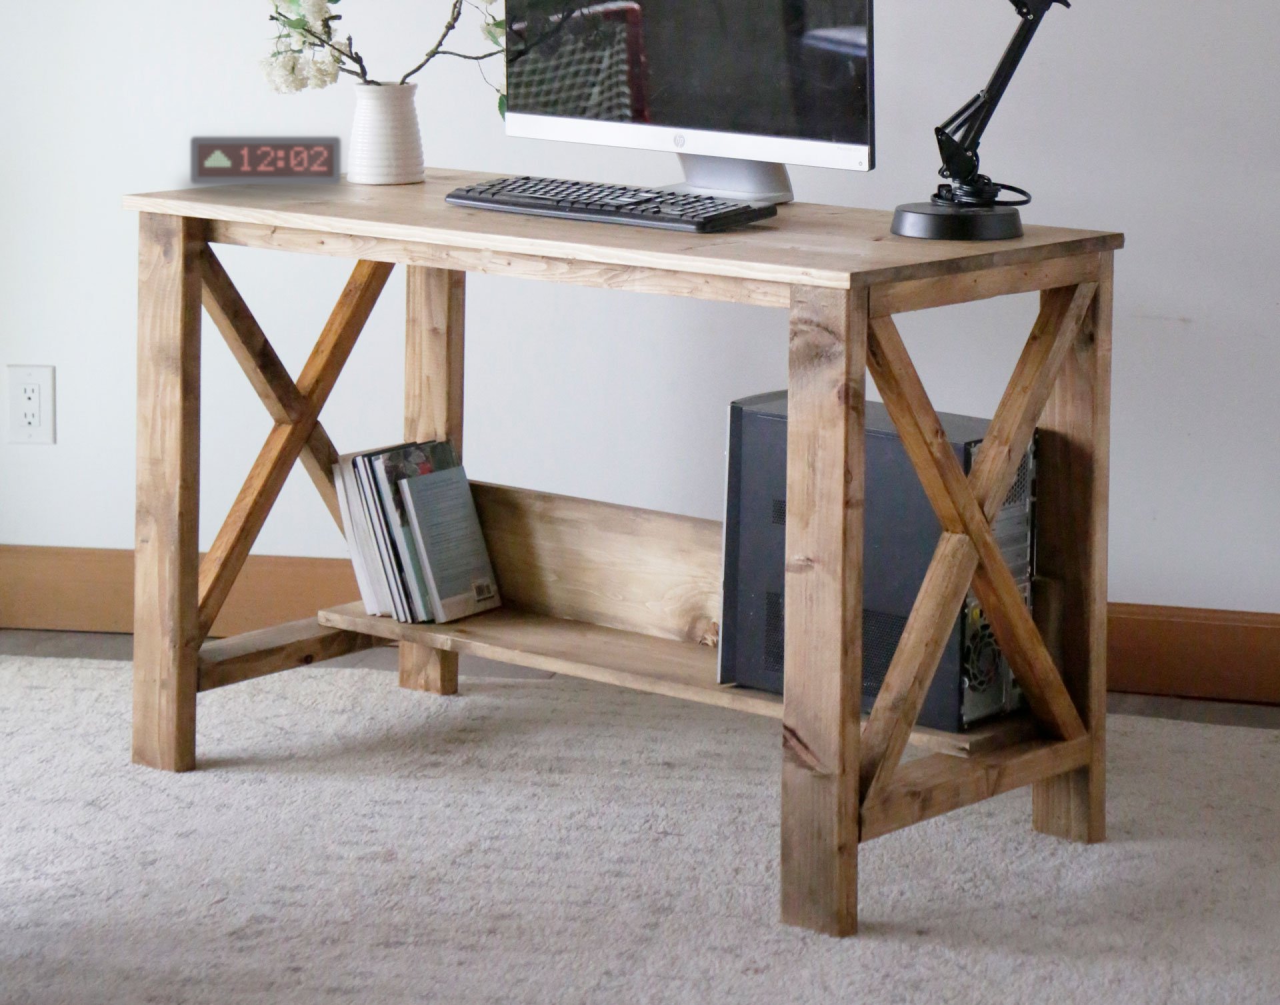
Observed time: 12:02
